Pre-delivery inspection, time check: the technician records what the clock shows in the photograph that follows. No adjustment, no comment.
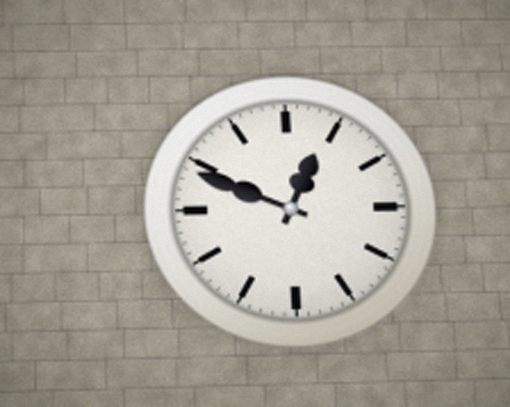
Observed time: 12:49
